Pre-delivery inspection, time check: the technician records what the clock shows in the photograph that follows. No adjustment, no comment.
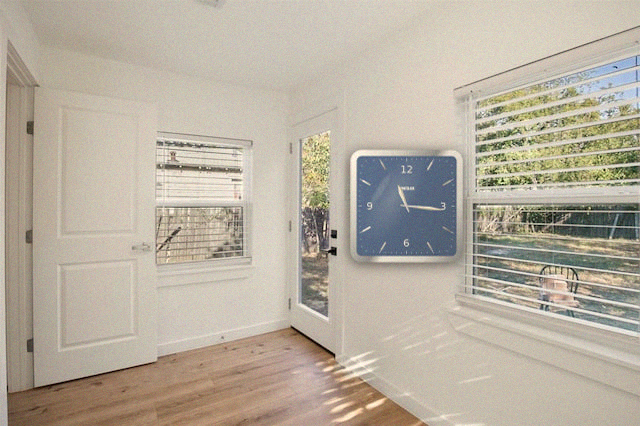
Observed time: 11:16
